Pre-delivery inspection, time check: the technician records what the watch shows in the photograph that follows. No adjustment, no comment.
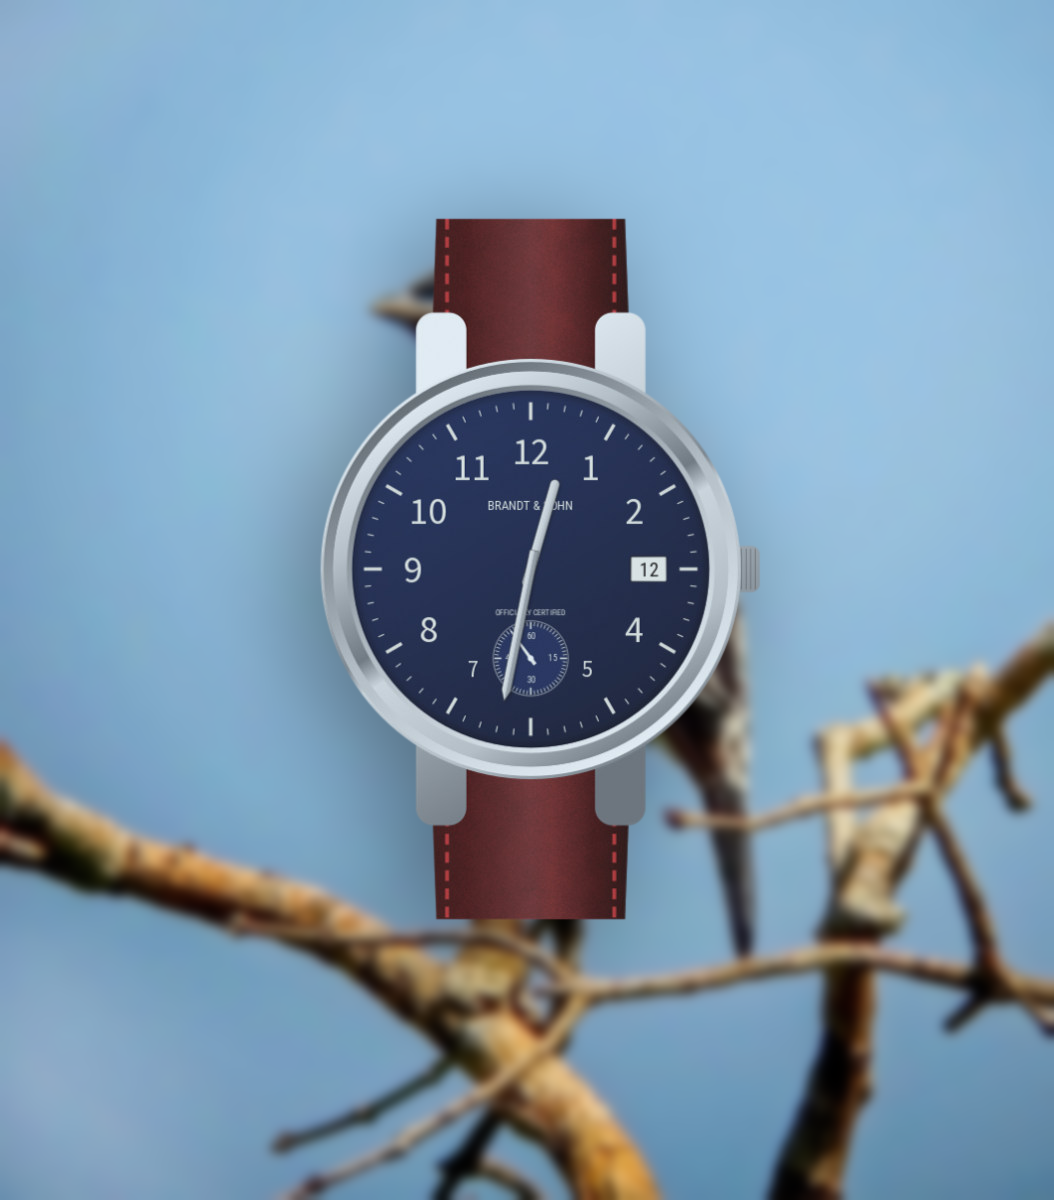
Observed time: 12:31:54
